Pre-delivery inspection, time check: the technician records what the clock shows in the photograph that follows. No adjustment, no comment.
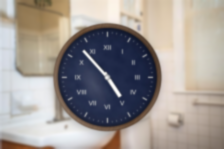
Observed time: 4:53
